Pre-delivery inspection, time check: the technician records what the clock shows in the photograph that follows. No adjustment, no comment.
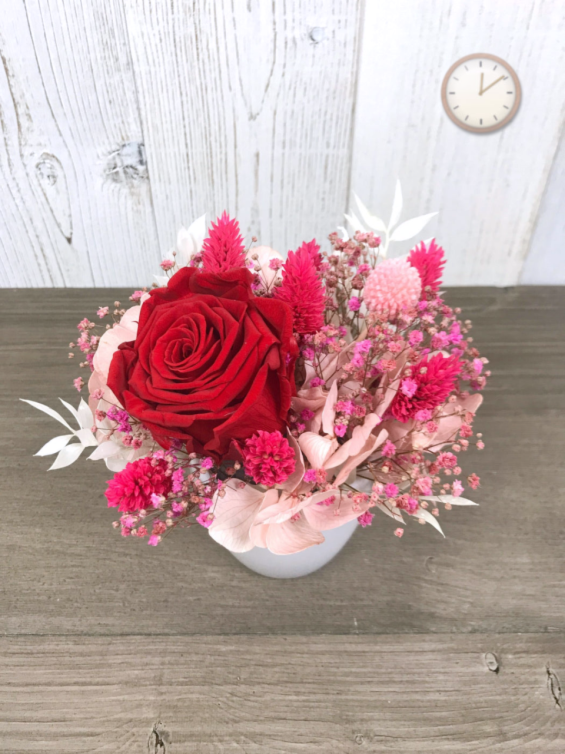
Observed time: 12:09
